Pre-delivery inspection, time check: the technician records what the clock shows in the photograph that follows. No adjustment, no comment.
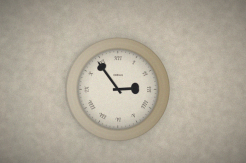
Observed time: 2:54
